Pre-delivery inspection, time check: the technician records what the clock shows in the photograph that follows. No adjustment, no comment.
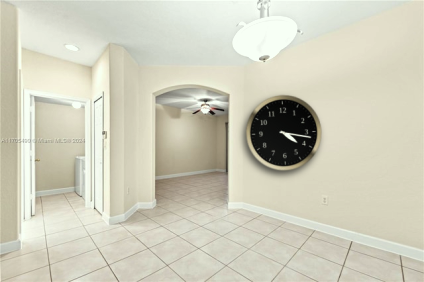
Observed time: 4:17
